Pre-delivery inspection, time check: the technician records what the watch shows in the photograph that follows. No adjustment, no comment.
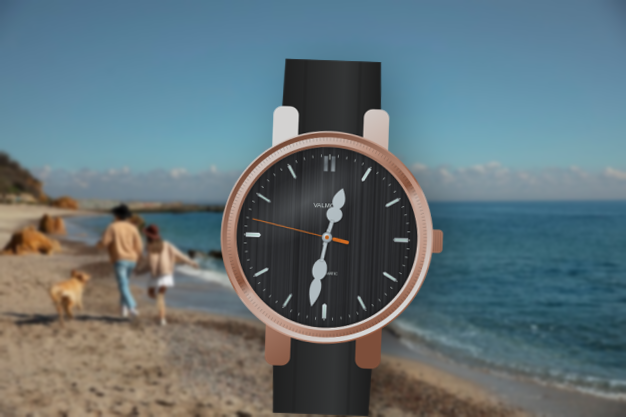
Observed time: 12:31:47
